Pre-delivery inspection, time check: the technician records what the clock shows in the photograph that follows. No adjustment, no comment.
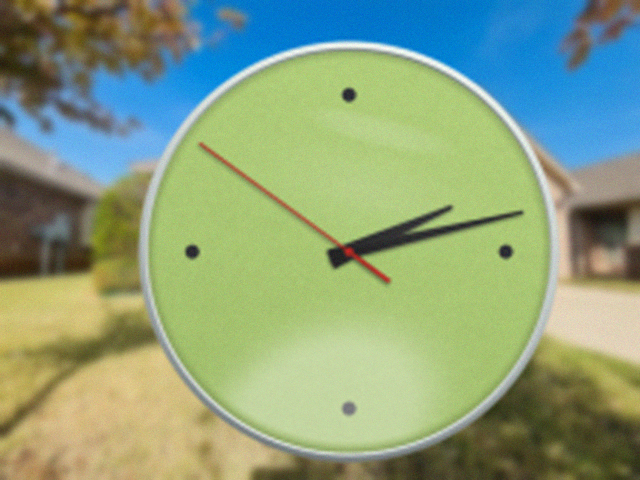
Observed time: 2:12:51
